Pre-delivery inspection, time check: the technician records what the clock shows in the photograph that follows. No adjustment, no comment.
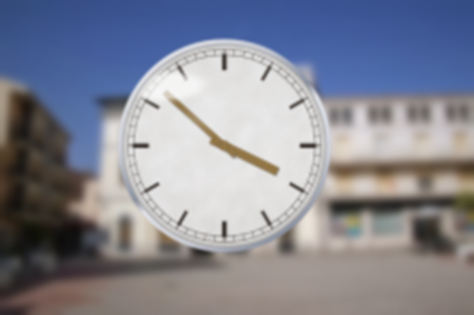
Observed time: 3:52
